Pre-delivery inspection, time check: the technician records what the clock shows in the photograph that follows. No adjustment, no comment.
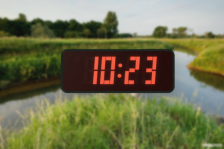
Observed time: 10:23
